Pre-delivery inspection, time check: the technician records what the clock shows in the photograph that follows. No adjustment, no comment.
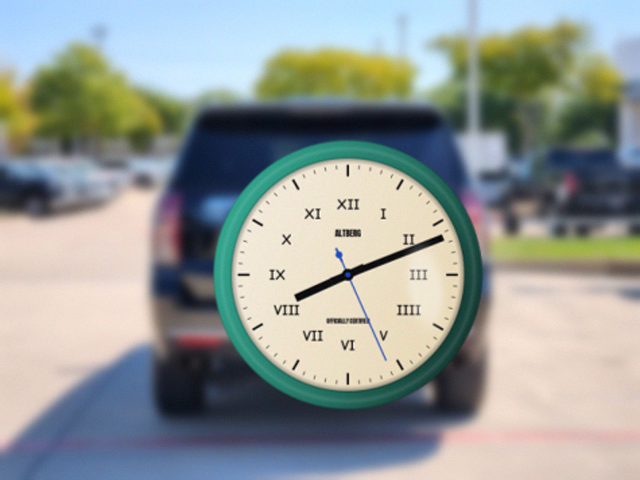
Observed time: 8:11:26
